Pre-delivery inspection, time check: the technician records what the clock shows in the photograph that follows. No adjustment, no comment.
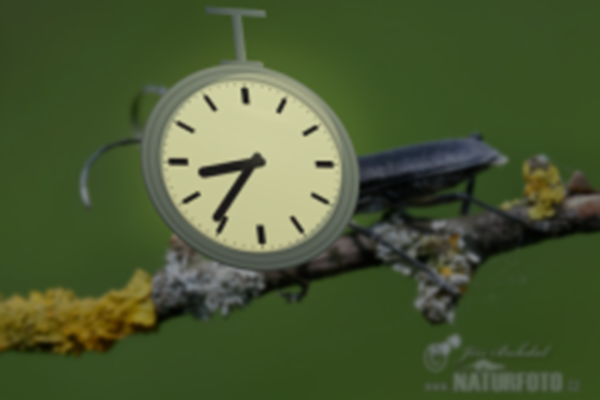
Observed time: 8:36
